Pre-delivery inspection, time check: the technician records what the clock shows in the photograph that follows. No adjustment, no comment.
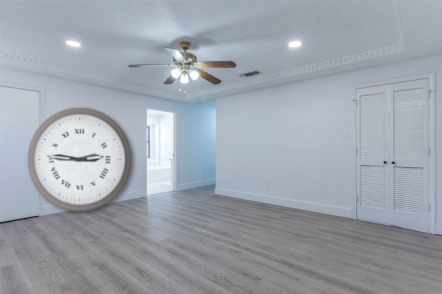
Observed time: 2:46
